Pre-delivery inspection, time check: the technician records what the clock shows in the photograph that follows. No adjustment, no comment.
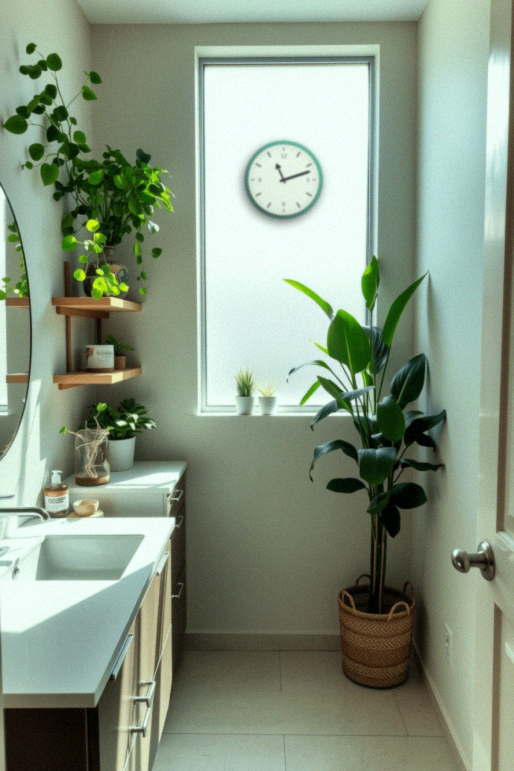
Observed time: 11:12
